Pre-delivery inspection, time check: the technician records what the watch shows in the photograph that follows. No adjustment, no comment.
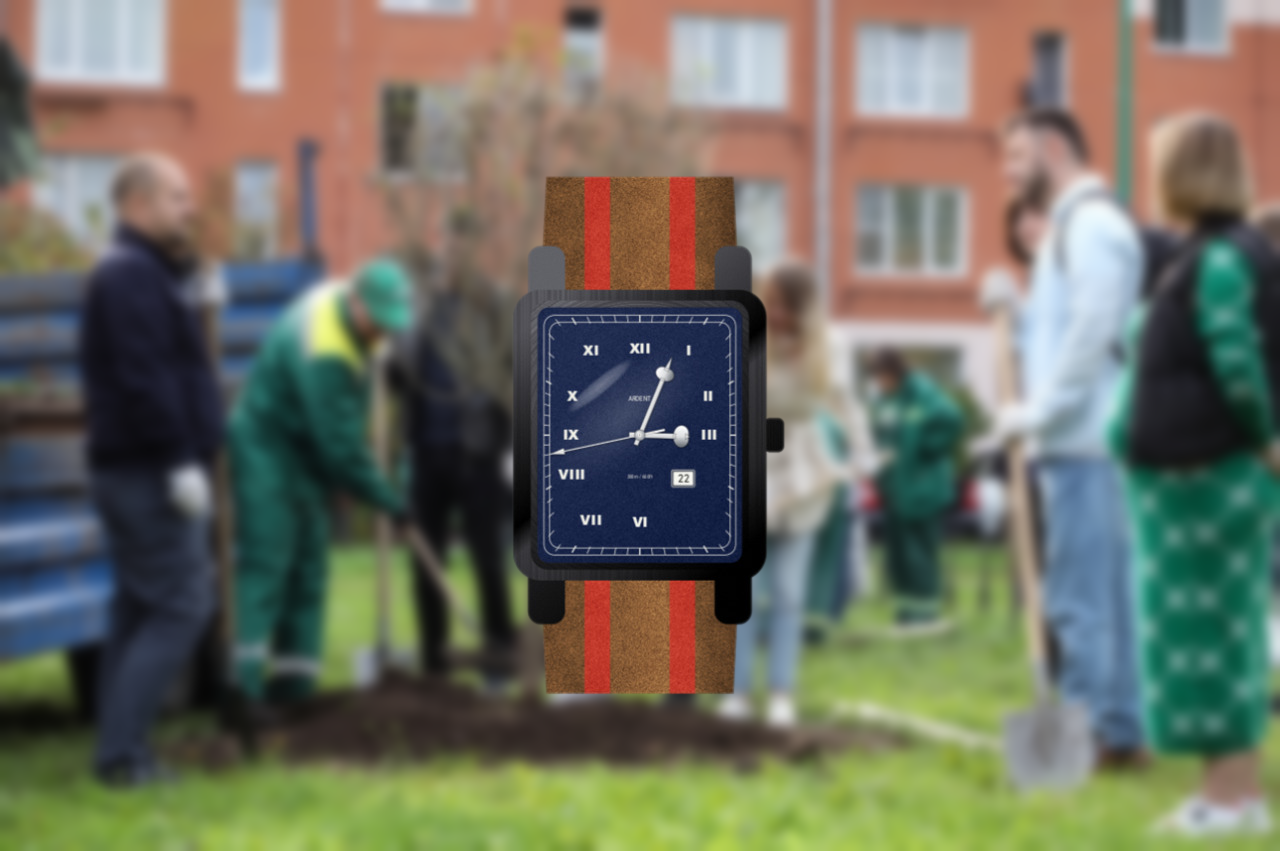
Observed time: 3:03:43
